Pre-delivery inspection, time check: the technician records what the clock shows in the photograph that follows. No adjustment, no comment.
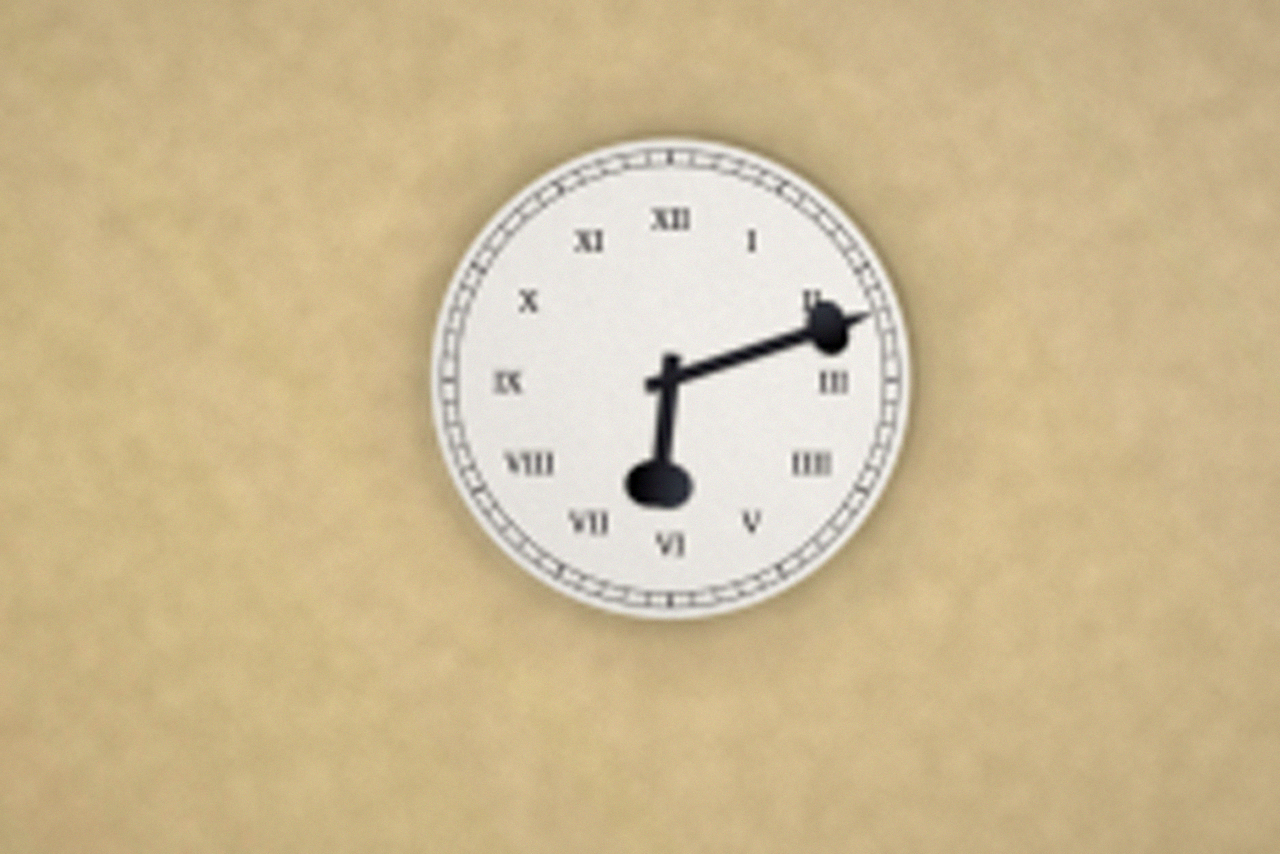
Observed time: 6:12
